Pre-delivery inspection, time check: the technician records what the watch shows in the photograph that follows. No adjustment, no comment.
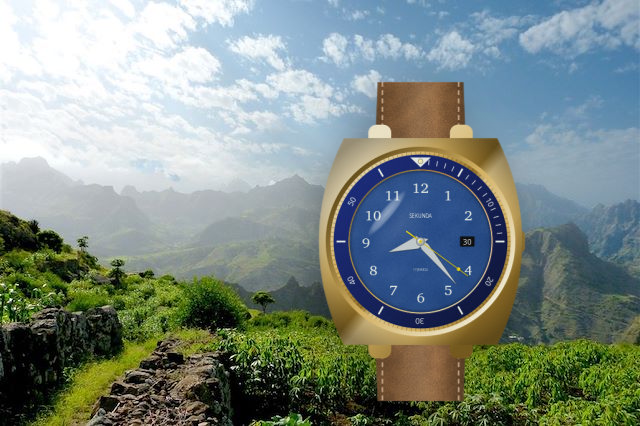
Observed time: 8:23:21
